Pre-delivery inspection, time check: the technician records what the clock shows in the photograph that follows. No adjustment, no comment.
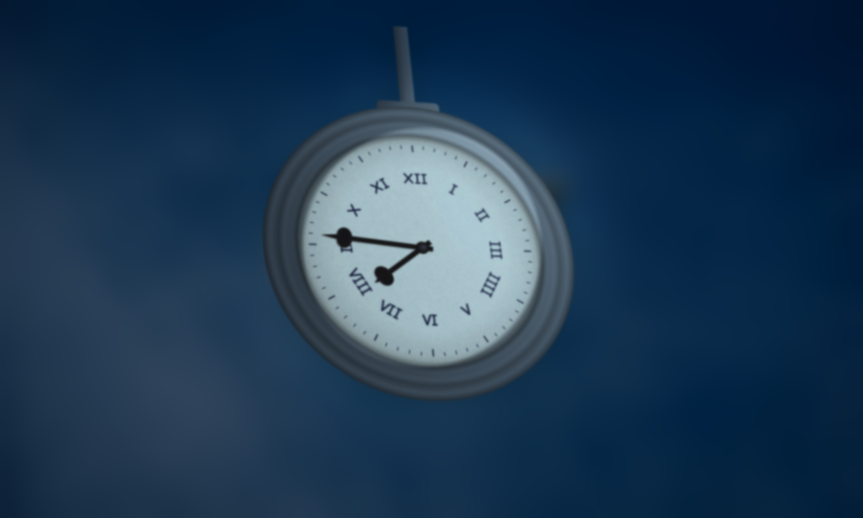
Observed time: 7:46
